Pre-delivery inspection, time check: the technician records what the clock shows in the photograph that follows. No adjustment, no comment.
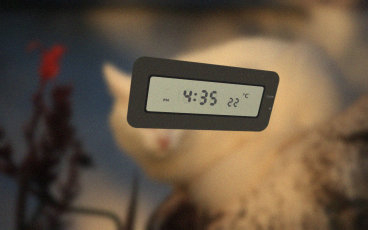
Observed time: 4:35
